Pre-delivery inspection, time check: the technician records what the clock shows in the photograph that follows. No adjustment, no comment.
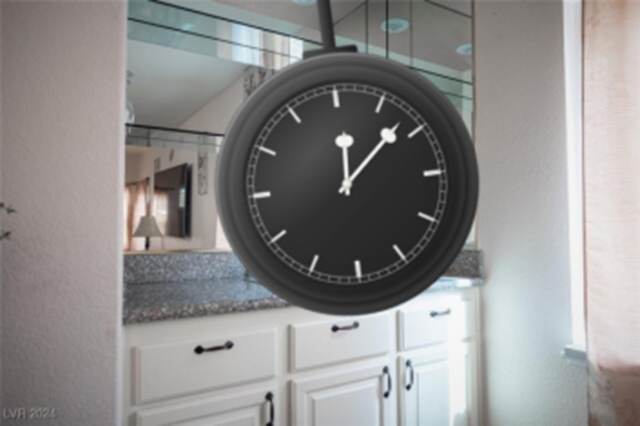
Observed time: 12:08
